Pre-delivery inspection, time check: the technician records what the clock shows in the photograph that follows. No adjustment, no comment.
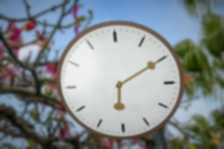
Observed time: 6:10
